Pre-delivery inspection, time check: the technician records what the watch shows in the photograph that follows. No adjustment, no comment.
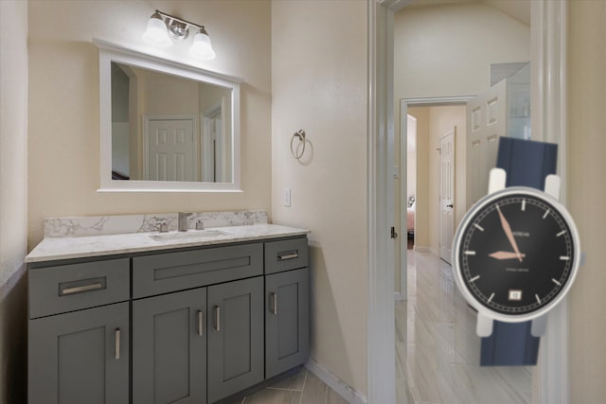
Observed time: 8:55
